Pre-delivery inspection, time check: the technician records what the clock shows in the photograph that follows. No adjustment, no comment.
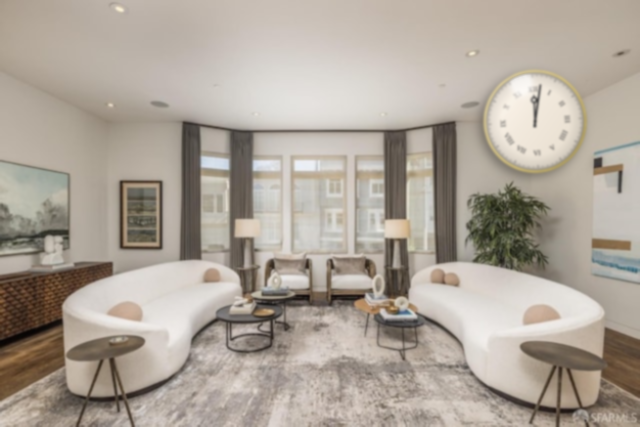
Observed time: 12:02
